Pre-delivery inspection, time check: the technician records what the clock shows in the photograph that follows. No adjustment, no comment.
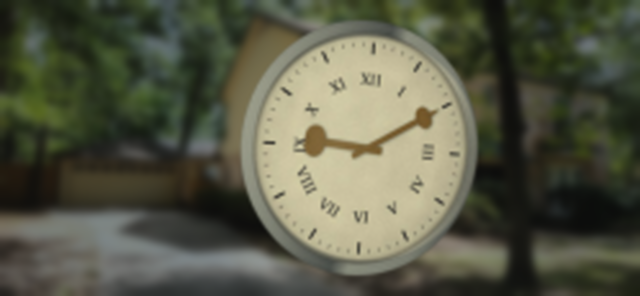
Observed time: 9:10
